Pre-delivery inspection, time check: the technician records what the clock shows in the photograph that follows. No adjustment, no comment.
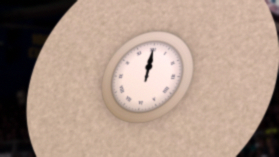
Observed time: 12:00
